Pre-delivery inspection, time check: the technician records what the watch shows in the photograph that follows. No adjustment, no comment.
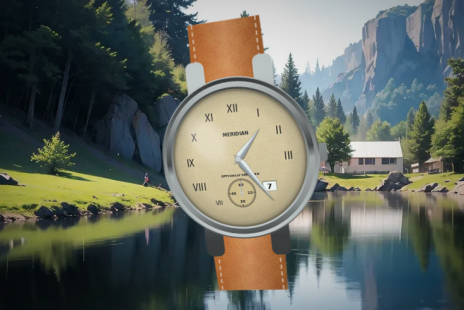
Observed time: 1:24
